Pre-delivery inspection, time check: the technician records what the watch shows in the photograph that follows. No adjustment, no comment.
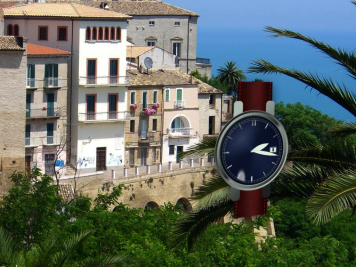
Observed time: 2:17
